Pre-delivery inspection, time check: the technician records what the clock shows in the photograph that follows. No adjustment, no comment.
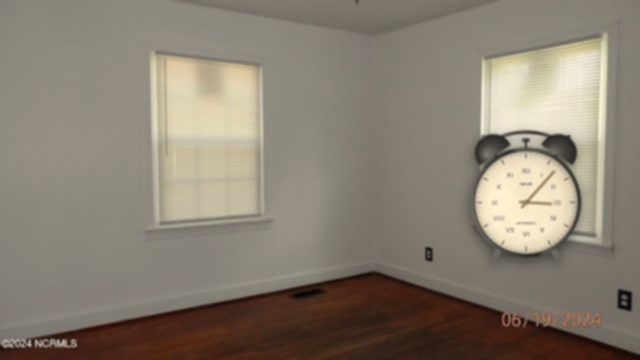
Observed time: 3:07
